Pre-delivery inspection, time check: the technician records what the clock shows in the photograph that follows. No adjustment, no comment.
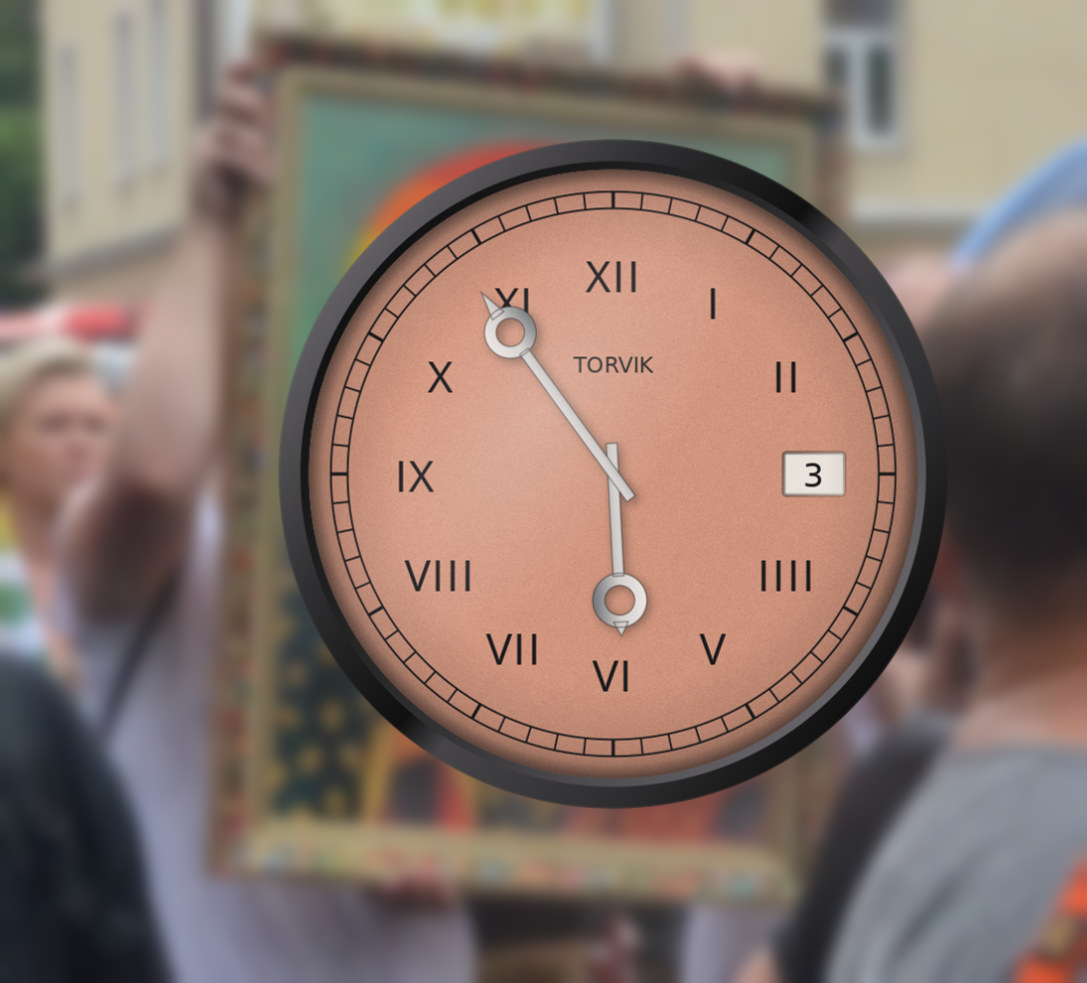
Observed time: 5:54
